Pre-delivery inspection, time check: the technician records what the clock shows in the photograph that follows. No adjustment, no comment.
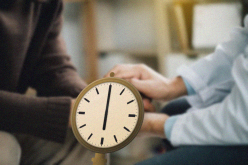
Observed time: 6:00
